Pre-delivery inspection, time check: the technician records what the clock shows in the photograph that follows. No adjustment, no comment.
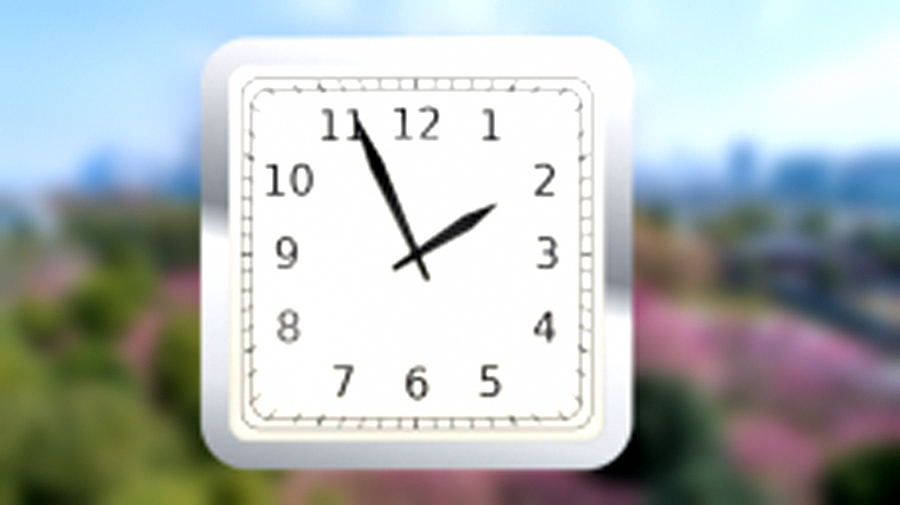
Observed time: 1:56
